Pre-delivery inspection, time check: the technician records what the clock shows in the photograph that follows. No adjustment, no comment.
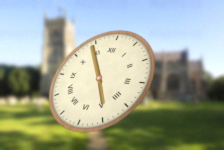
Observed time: 4:54
